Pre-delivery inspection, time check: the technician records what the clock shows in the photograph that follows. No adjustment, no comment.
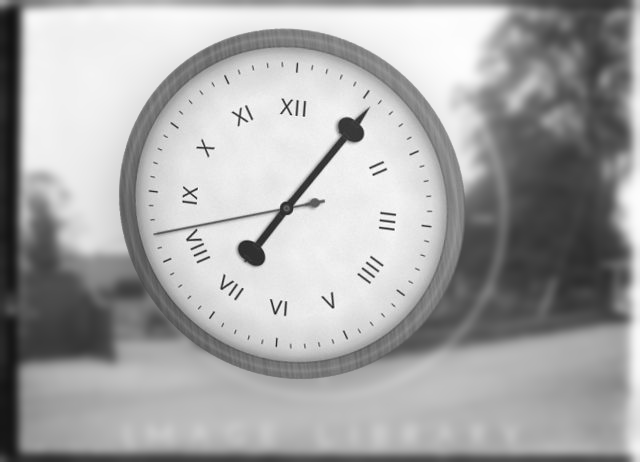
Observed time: 7:05:42
